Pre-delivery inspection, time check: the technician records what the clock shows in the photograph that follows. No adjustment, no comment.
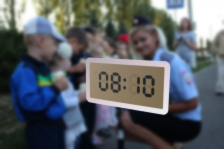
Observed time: 8:10
